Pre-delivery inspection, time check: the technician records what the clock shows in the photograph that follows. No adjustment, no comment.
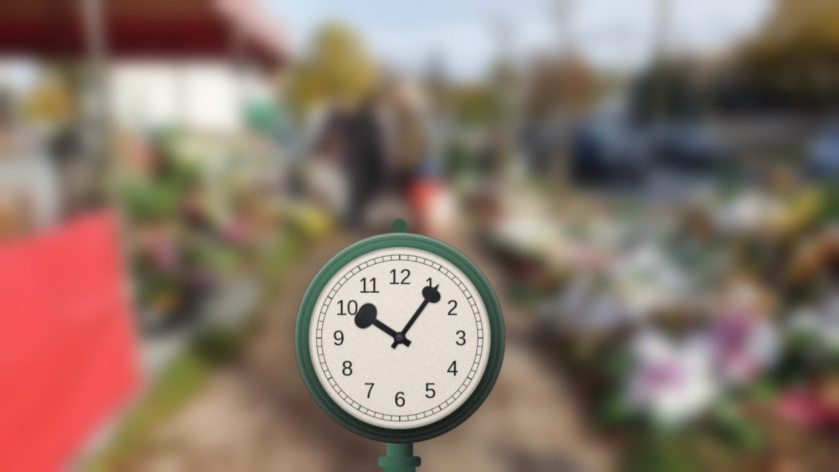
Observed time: 10:06
